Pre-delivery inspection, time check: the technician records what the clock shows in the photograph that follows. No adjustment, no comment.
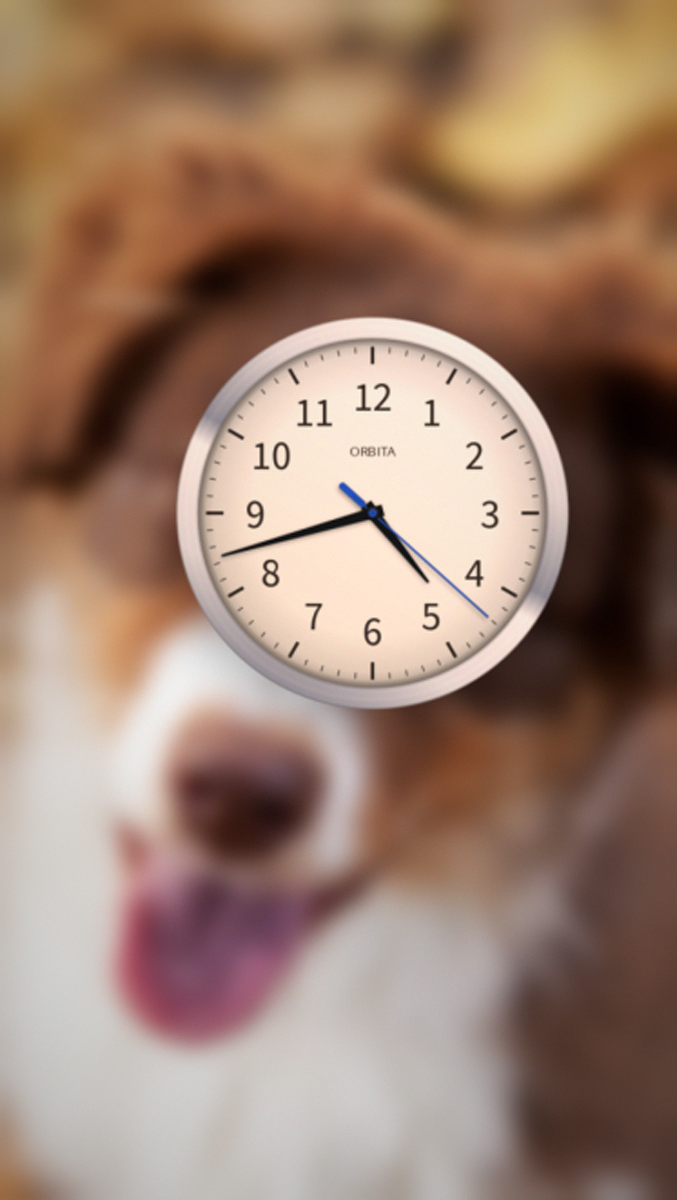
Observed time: 4:42:22
